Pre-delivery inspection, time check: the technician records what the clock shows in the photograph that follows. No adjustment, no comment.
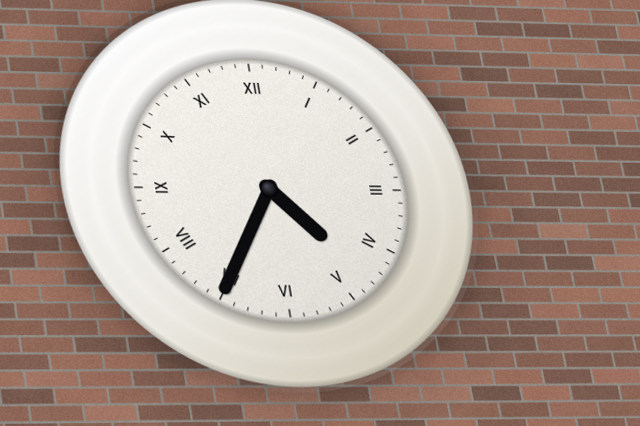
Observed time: 4:35
